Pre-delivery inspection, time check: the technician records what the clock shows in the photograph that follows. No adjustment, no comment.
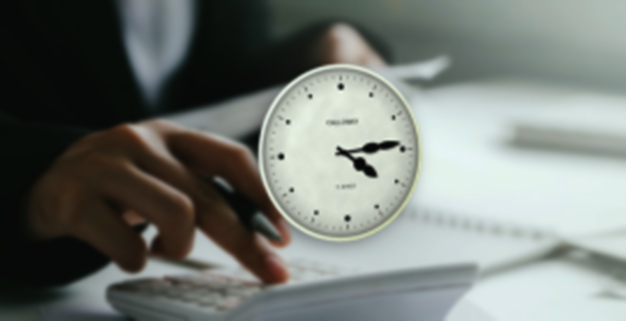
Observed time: 4:14
